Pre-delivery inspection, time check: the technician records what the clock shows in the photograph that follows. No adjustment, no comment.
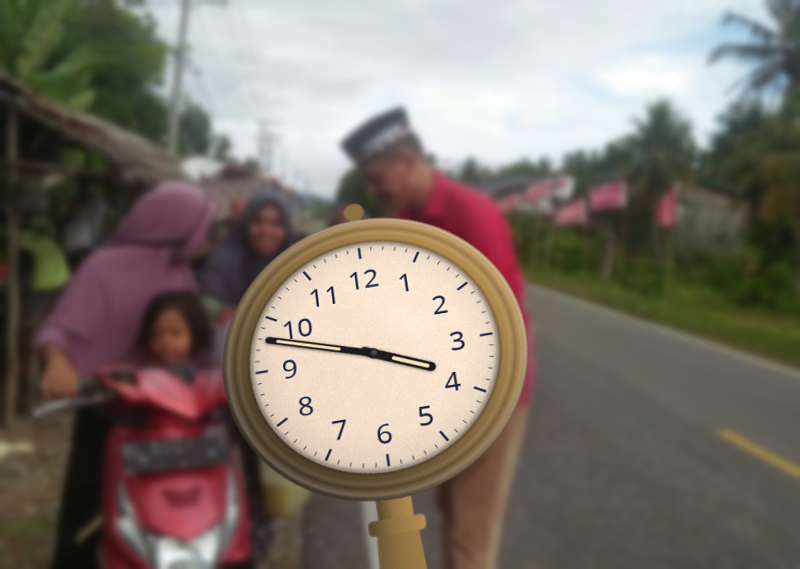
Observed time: 3:48
